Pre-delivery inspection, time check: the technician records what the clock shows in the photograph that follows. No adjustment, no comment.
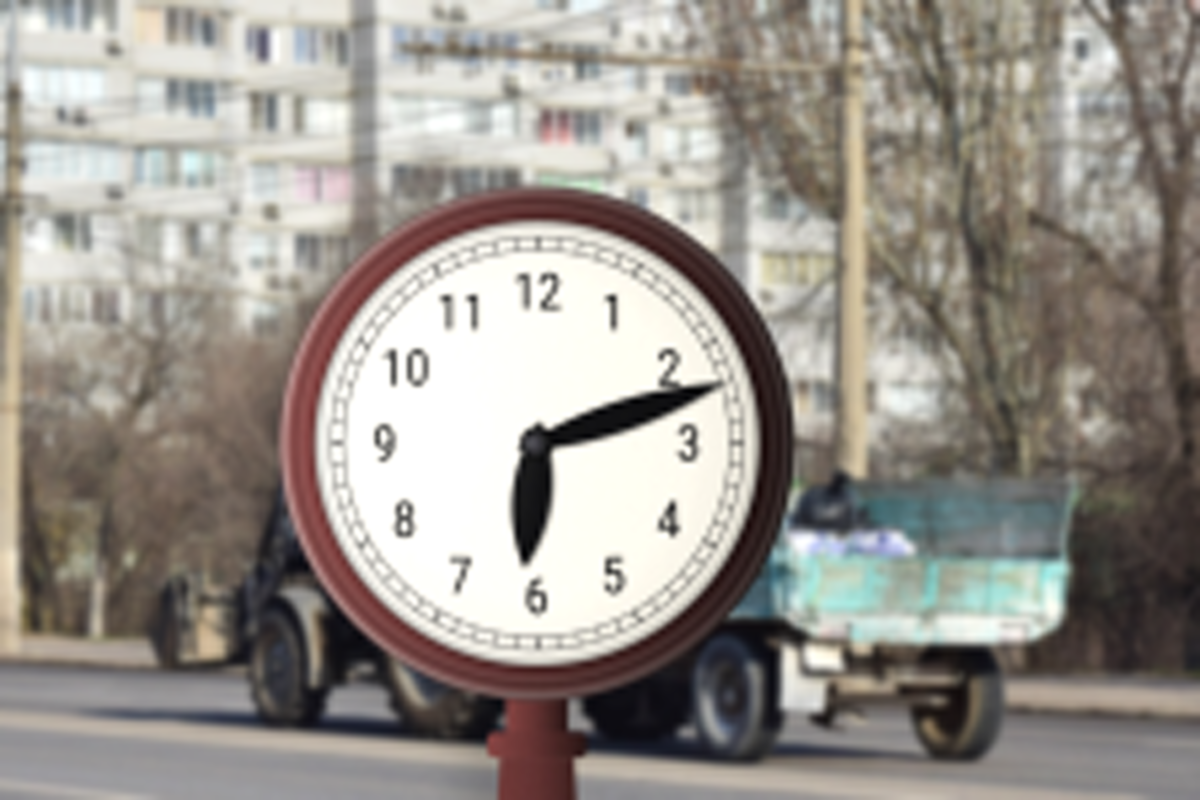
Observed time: 6:12
